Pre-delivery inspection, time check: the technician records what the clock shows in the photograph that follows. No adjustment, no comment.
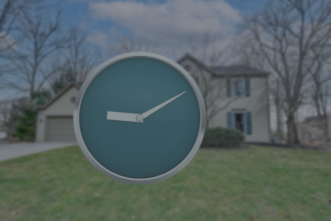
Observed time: 9:10
